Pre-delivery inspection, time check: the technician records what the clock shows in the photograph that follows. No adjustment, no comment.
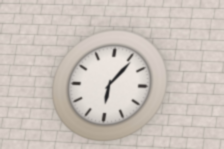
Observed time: 6:06
